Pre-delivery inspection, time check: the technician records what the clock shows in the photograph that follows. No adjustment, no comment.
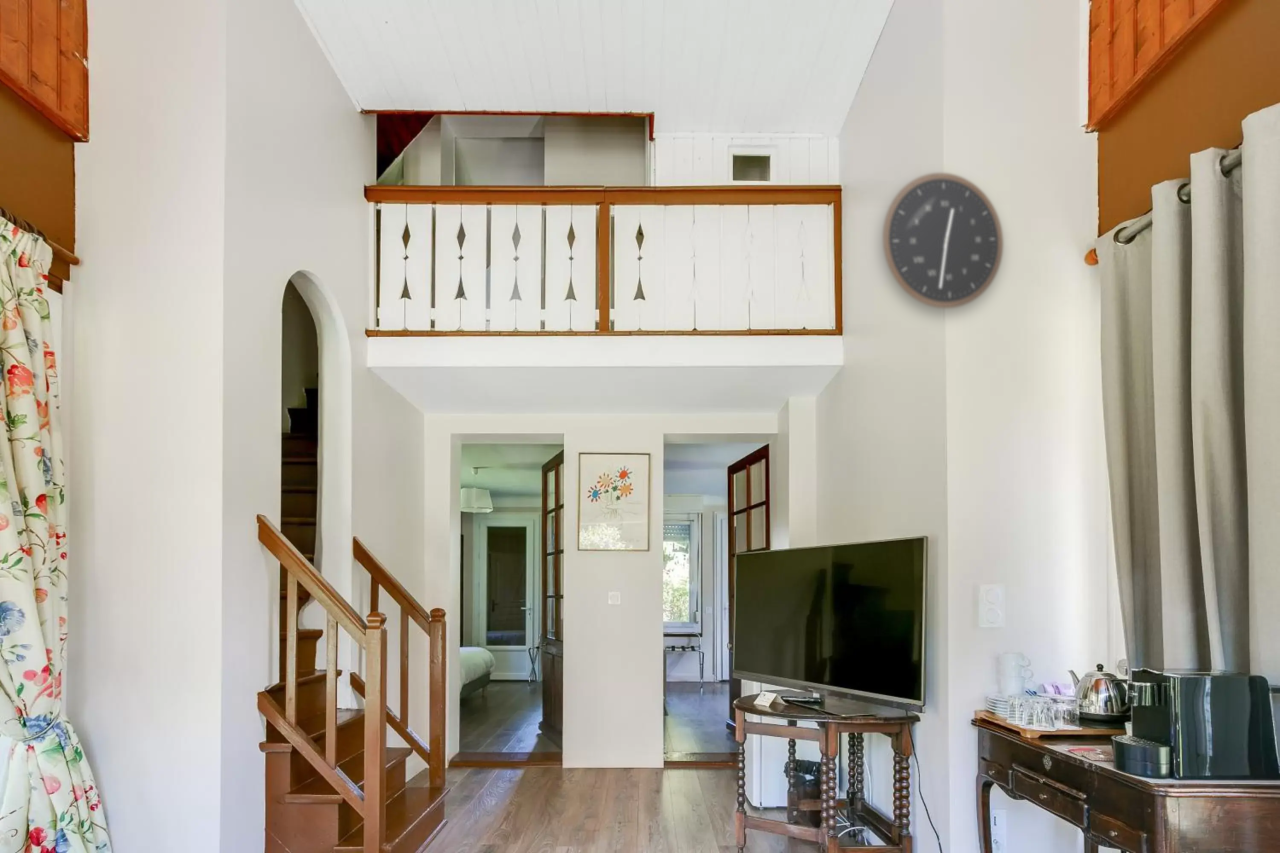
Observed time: 12:32
